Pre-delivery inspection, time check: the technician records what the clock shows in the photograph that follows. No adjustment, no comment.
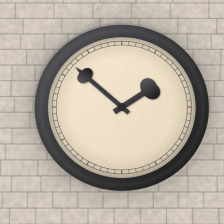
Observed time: 1:52
